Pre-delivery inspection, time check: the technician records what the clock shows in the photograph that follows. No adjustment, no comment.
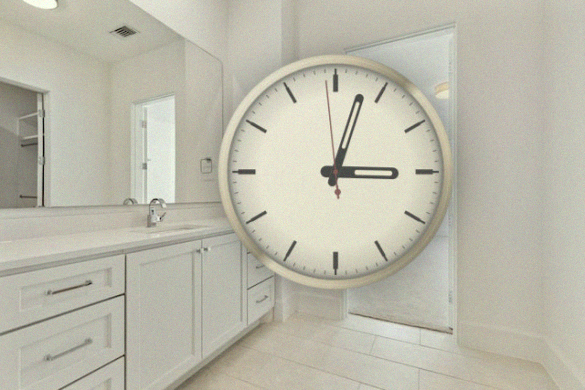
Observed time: 3:02:59
